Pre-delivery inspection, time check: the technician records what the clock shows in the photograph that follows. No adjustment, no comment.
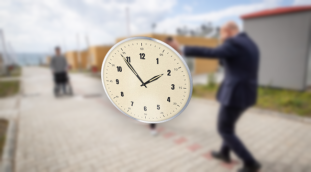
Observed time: 1:54
